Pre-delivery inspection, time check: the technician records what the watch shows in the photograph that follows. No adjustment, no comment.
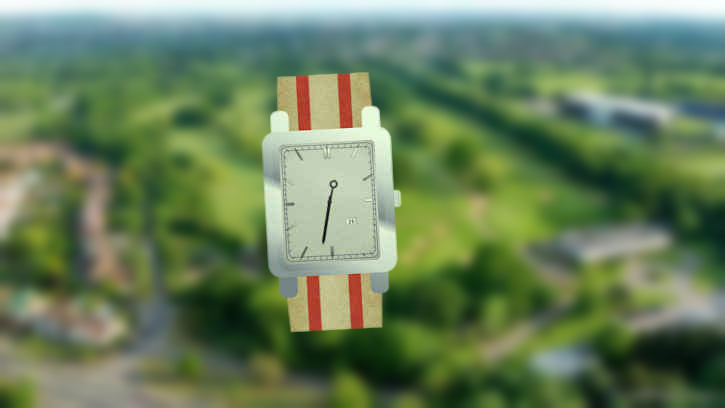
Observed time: 12:32
